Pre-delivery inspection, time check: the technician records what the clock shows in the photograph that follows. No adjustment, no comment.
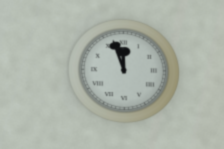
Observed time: 11:57
